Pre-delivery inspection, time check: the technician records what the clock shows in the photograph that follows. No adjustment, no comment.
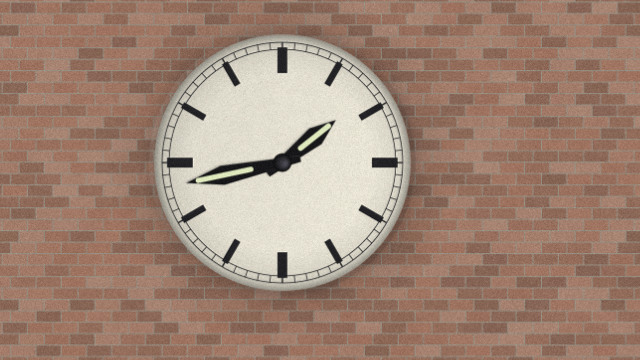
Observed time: 1:43
